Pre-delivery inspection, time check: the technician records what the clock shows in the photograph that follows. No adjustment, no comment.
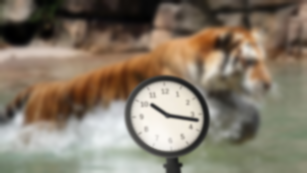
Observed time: 10:17
